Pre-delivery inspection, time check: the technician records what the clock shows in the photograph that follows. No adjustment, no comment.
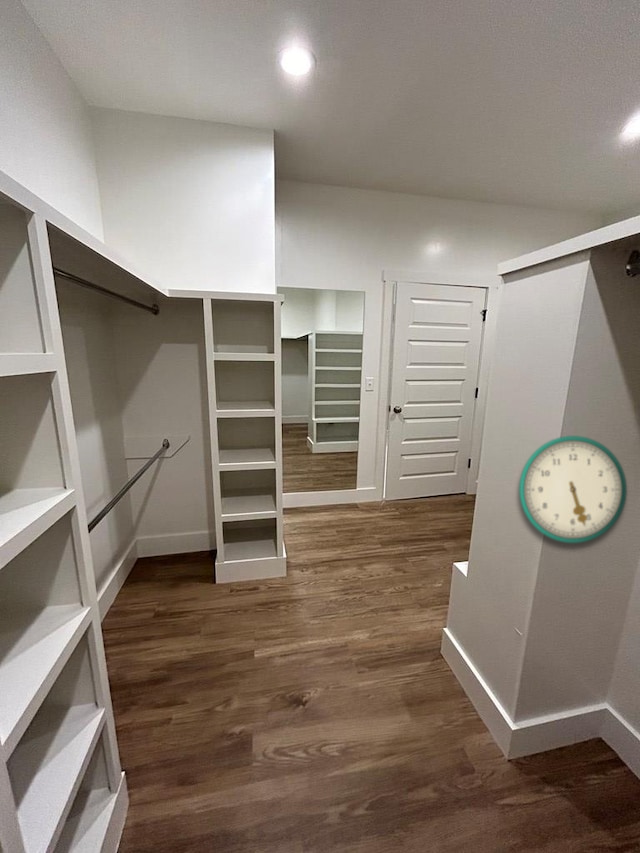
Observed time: 5:27
